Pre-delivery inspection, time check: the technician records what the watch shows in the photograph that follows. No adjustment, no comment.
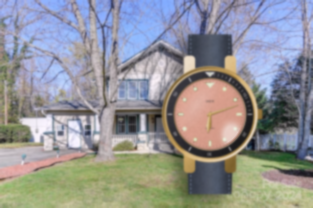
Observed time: 6:12
